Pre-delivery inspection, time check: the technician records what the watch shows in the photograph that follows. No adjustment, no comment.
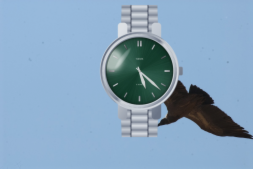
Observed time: 5:22
